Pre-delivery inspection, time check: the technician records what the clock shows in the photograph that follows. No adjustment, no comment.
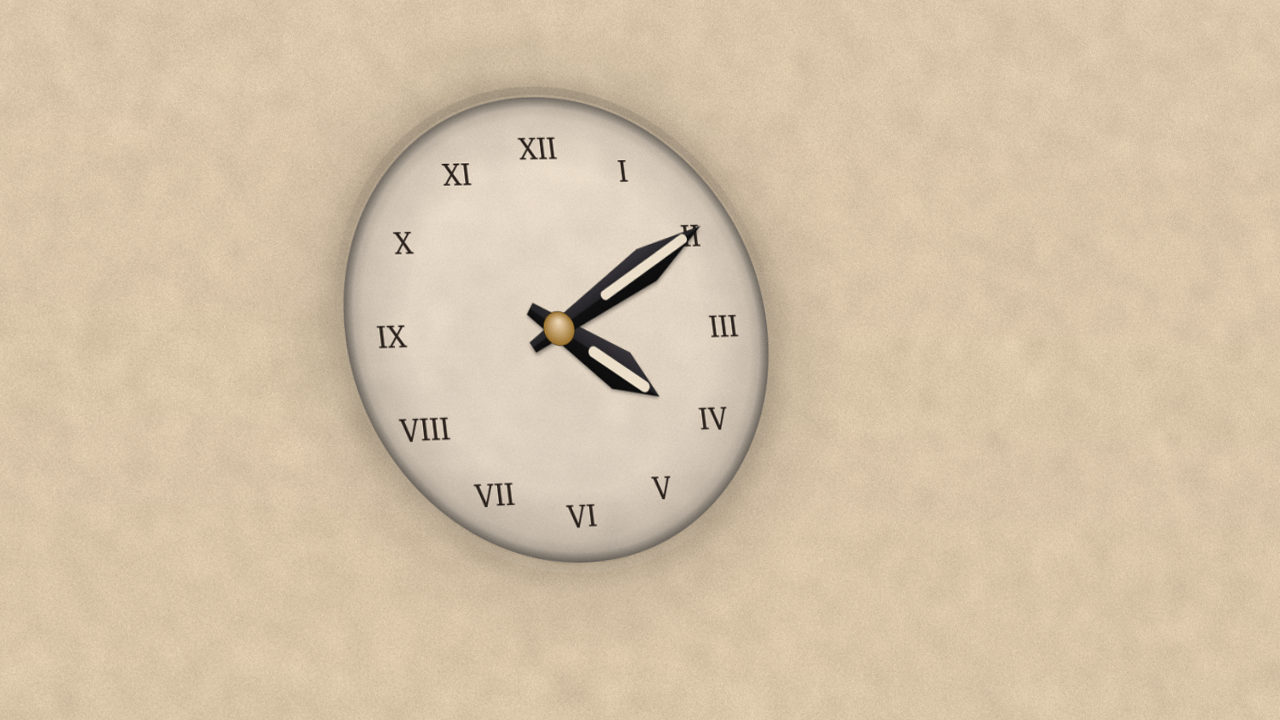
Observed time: 4:10
